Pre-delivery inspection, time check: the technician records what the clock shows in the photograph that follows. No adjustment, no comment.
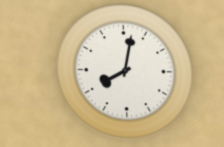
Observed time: 8:02
